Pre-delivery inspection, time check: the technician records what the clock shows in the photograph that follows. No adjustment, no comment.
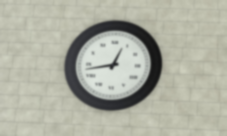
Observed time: 12:43
